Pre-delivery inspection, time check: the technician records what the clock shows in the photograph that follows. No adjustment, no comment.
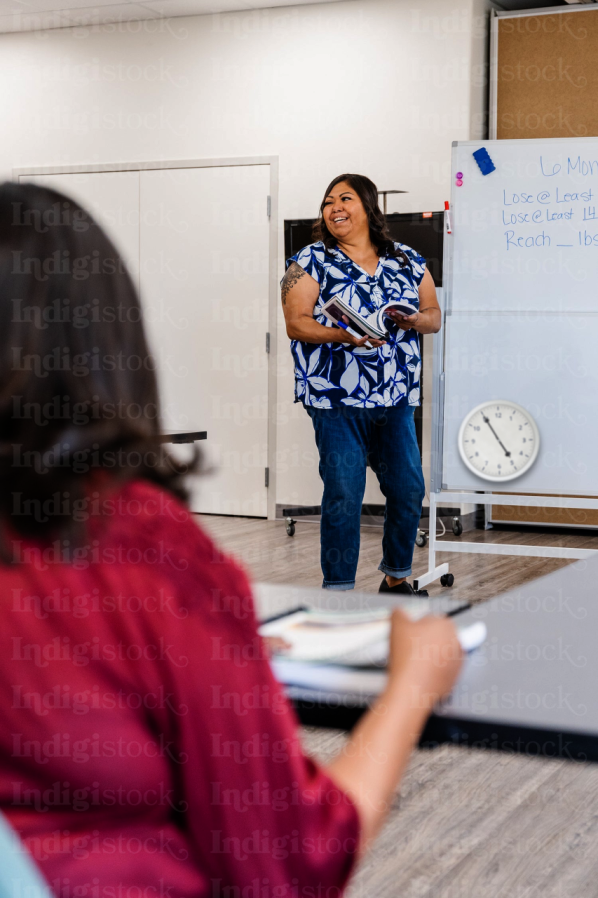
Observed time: 4:55
